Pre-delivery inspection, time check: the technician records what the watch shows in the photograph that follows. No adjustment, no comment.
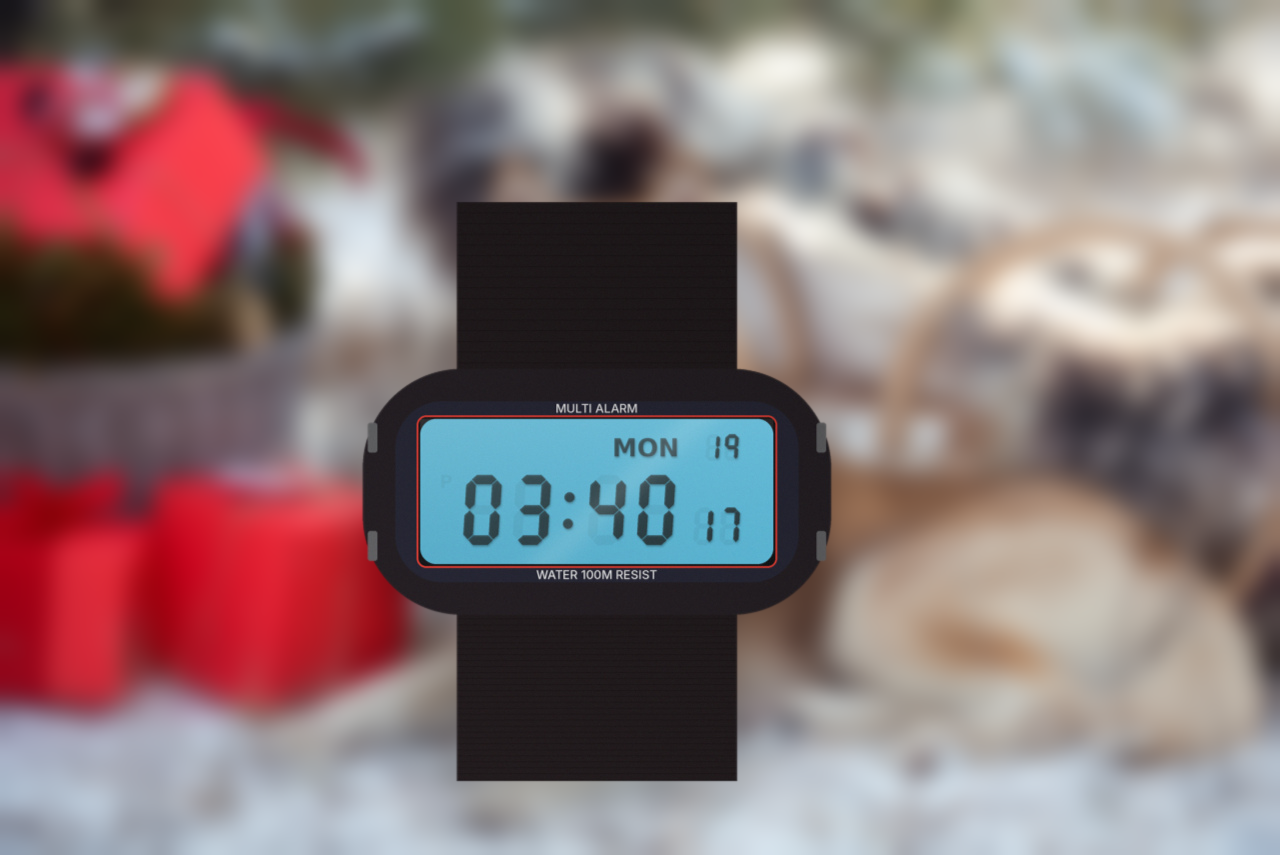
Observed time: 3:40:17
